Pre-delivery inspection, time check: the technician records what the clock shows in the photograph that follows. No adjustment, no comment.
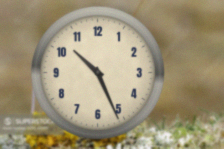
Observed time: 10:26
